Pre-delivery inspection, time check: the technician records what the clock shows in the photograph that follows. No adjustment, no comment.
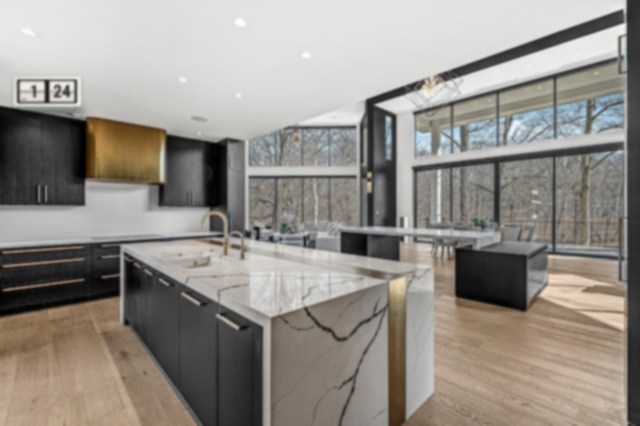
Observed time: 1:24
